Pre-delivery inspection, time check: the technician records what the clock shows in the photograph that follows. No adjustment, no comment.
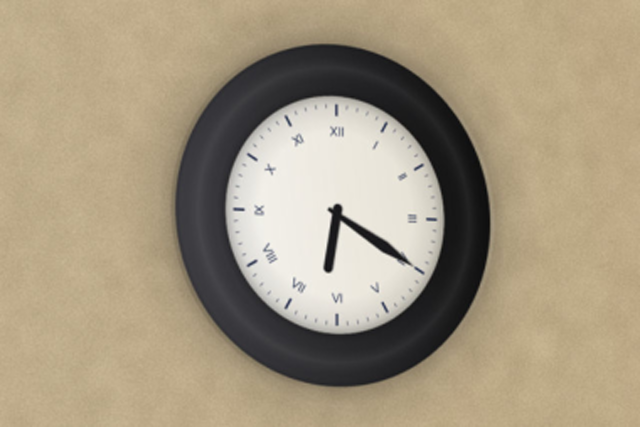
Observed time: 6:20
